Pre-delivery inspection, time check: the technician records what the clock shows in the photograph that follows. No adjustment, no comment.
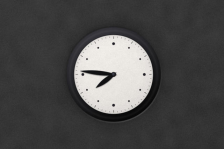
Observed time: 7:46
